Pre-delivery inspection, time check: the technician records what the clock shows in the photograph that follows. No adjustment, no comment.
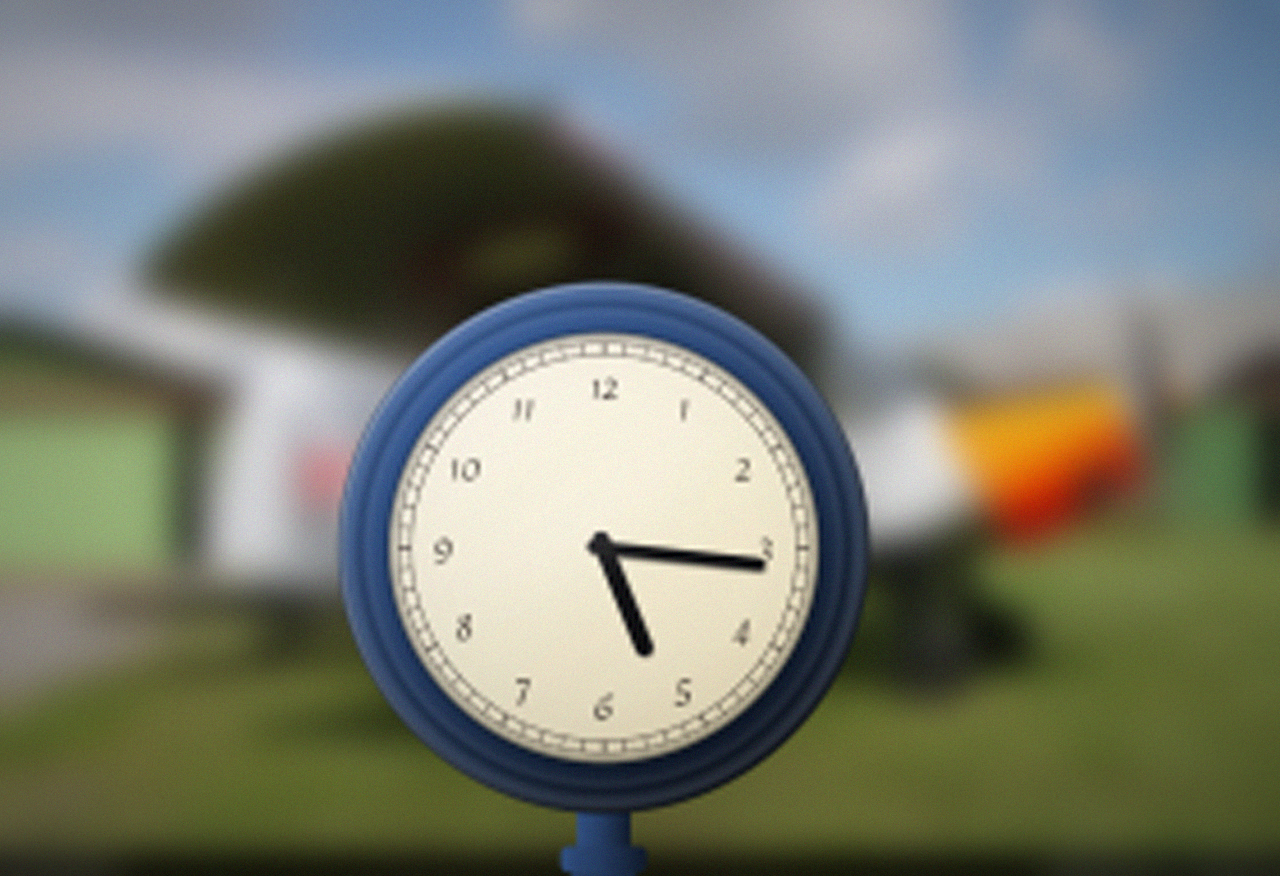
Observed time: 5:16
